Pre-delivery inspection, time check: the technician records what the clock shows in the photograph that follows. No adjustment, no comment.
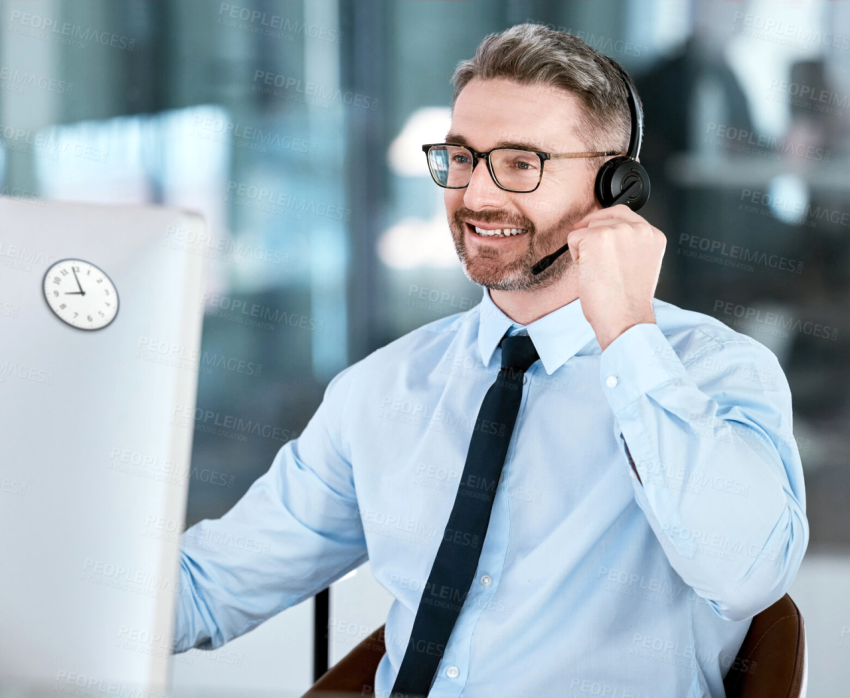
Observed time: 8:59
